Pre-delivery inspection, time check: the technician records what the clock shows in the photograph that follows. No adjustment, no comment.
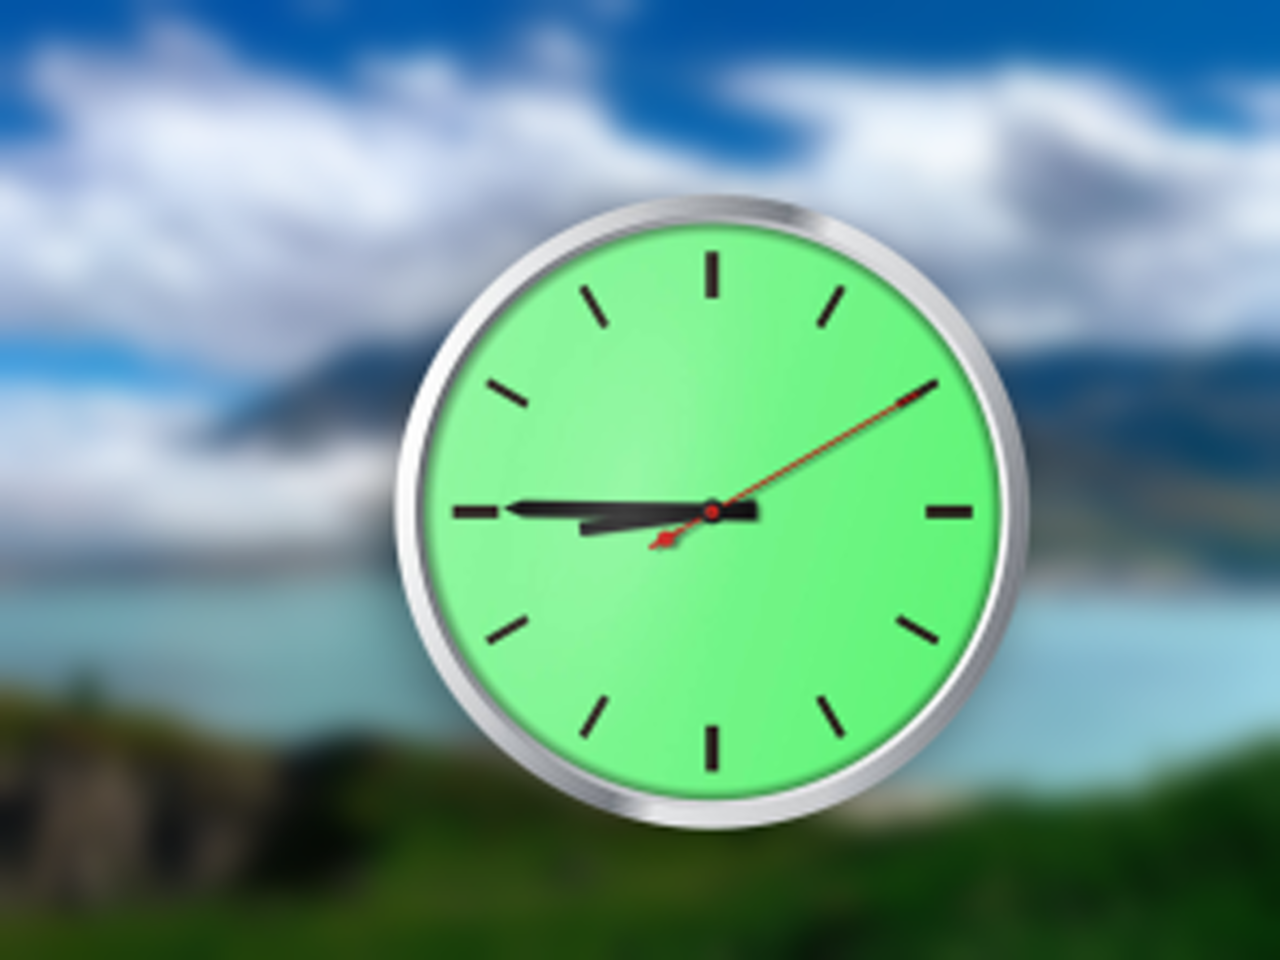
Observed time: 8:45:10
